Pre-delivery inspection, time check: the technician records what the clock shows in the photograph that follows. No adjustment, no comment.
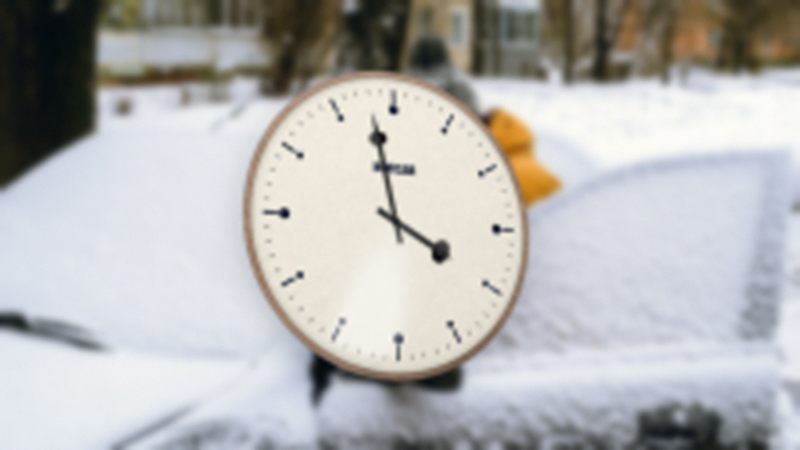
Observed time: 3:58
